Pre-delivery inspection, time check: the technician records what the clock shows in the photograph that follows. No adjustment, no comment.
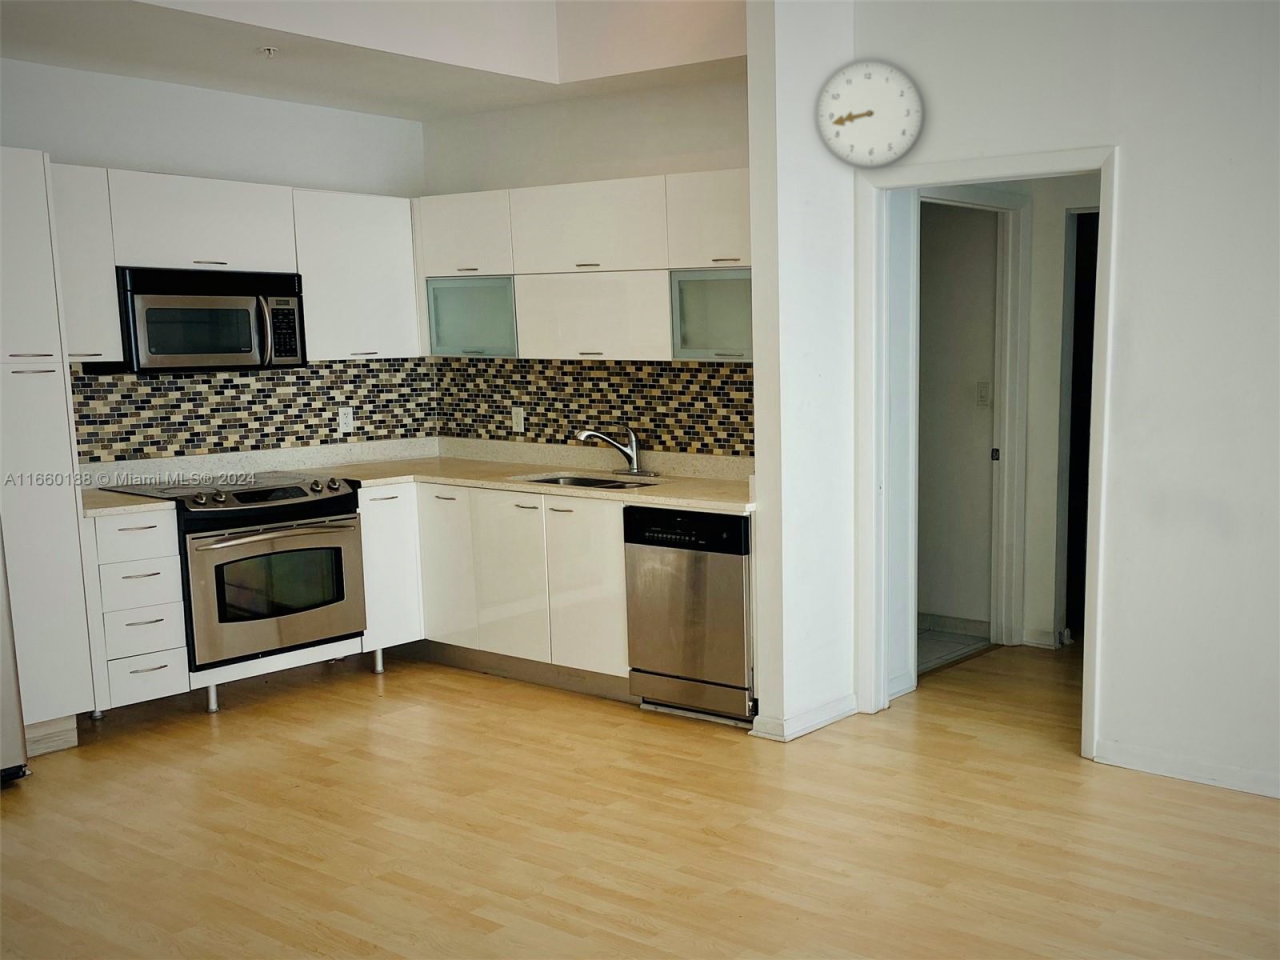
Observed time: 8:43
